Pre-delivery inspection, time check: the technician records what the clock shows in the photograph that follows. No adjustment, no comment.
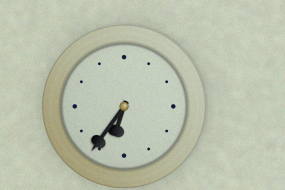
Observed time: 6:36
